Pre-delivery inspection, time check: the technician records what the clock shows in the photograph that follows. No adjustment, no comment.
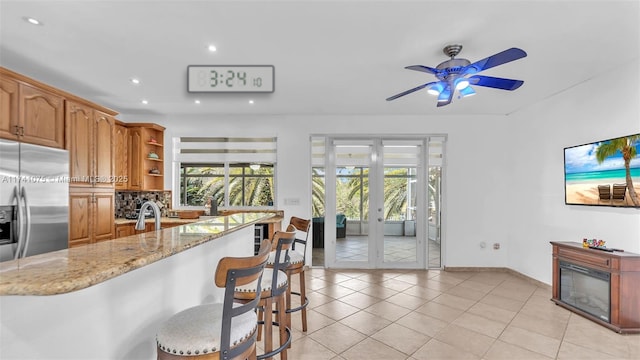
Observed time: 3:24:10
